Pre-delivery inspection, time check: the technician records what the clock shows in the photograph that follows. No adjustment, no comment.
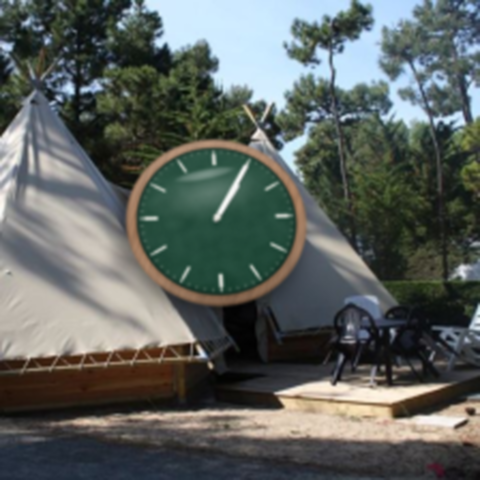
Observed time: 1:05
